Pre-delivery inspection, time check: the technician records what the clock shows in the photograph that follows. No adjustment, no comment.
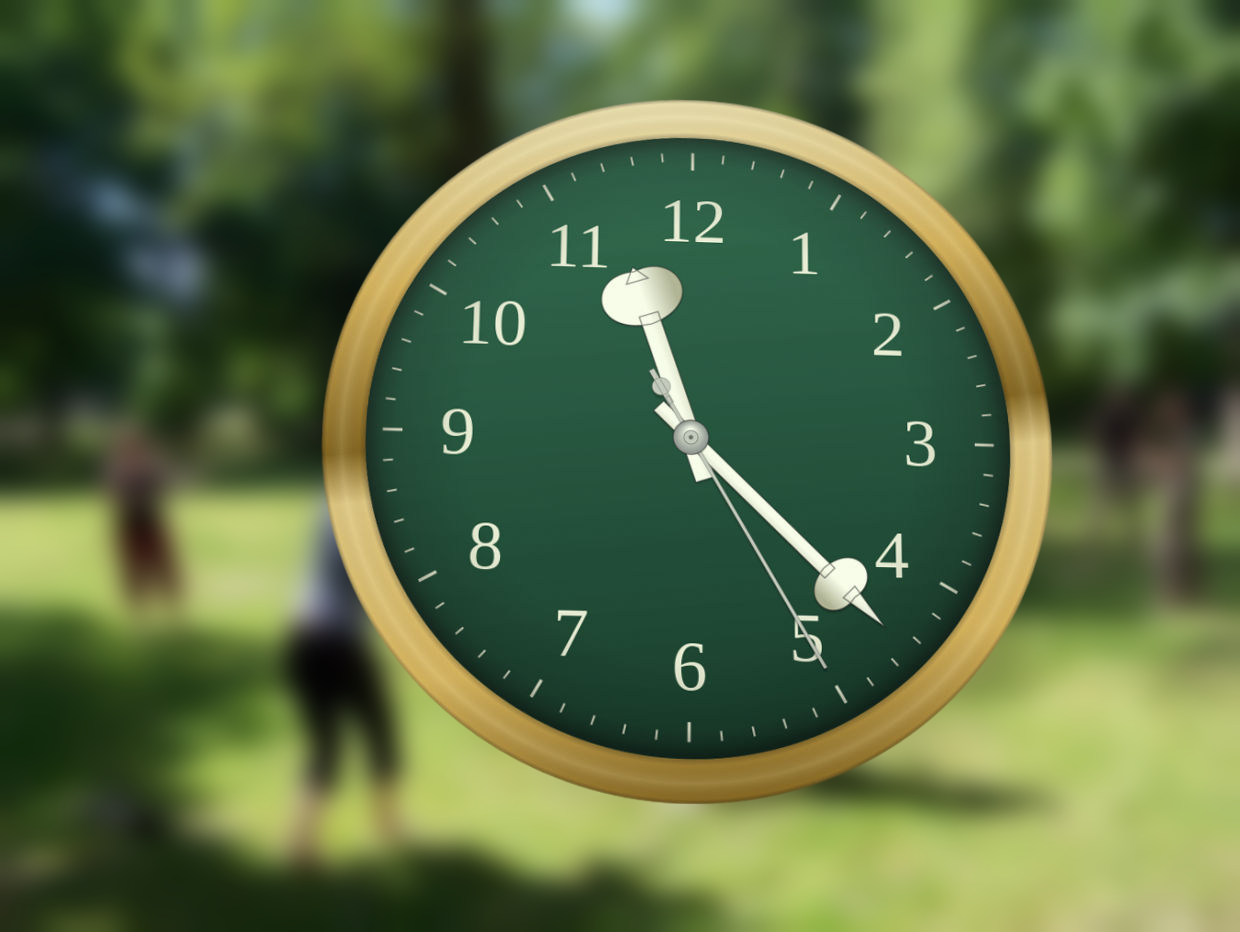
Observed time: 11:22:25
